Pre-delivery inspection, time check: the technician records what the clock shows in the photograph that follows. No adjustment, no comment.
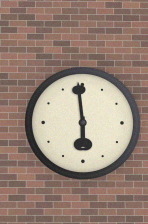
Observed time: 5:59
